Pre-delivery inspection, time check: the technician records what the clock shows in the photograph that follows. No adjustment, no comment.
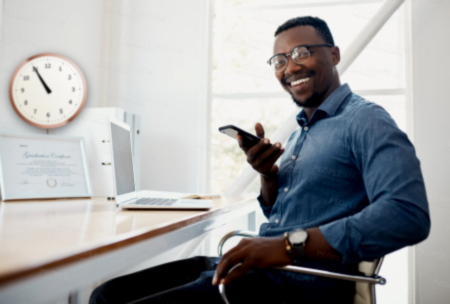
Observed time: 10:55
